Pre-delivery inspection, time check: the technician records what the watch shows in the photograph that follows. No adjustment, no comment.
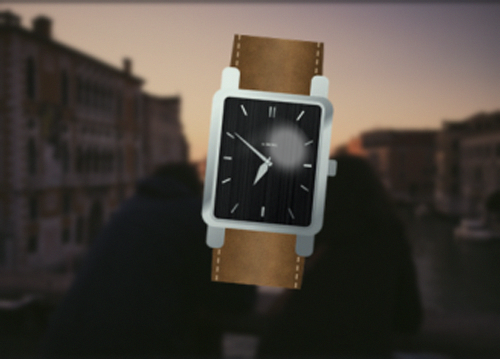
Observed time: 6:51
